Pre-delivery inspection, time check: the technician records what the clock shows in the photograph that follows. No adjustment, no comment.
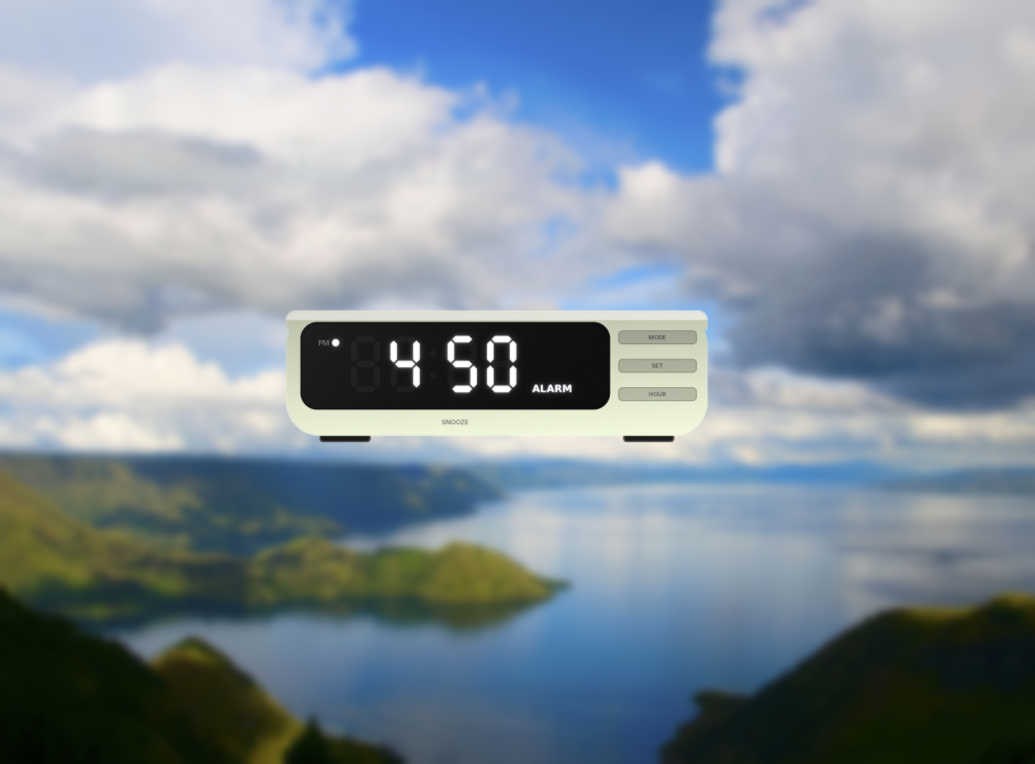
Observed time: 4:50
